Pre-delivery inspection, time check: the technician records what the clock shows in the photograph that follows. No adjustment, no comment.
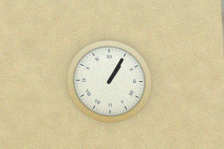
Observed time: 1:05
